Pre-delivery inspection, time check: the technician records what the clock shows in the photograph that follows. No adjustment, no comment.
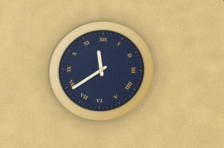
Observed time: 11:39
